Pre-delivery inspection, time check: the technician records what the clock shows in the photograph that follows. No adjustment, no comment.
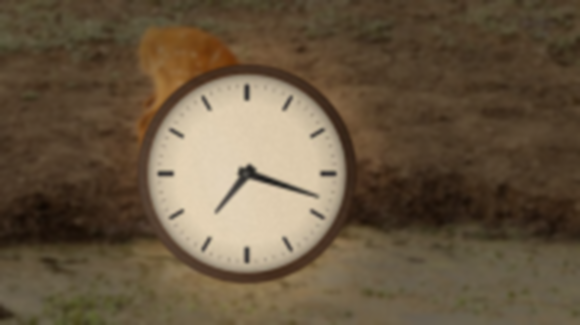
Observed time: 7:18
